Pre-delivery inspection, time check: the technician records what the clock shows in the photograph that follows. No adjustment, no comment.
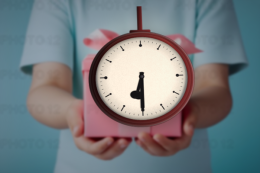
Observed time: 6:30
